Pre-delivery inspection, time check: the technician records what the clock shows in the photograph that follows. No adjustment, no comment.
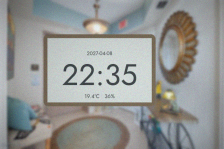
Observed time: 22:35
